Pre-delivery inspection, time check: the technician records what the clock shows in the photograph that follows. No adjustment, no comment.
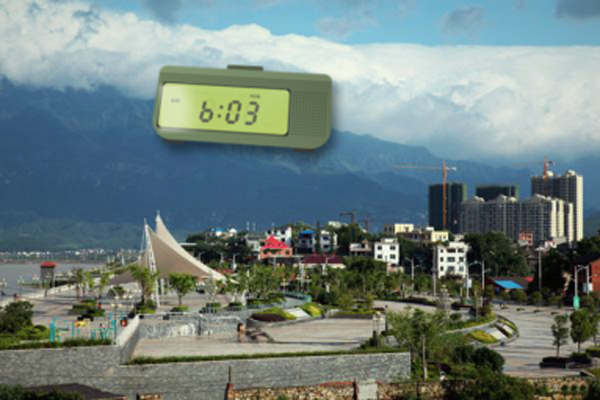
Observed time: 6:03
